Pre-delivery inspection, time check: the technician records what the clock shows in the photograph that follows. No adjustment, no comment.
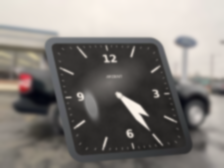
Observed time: 4:25
